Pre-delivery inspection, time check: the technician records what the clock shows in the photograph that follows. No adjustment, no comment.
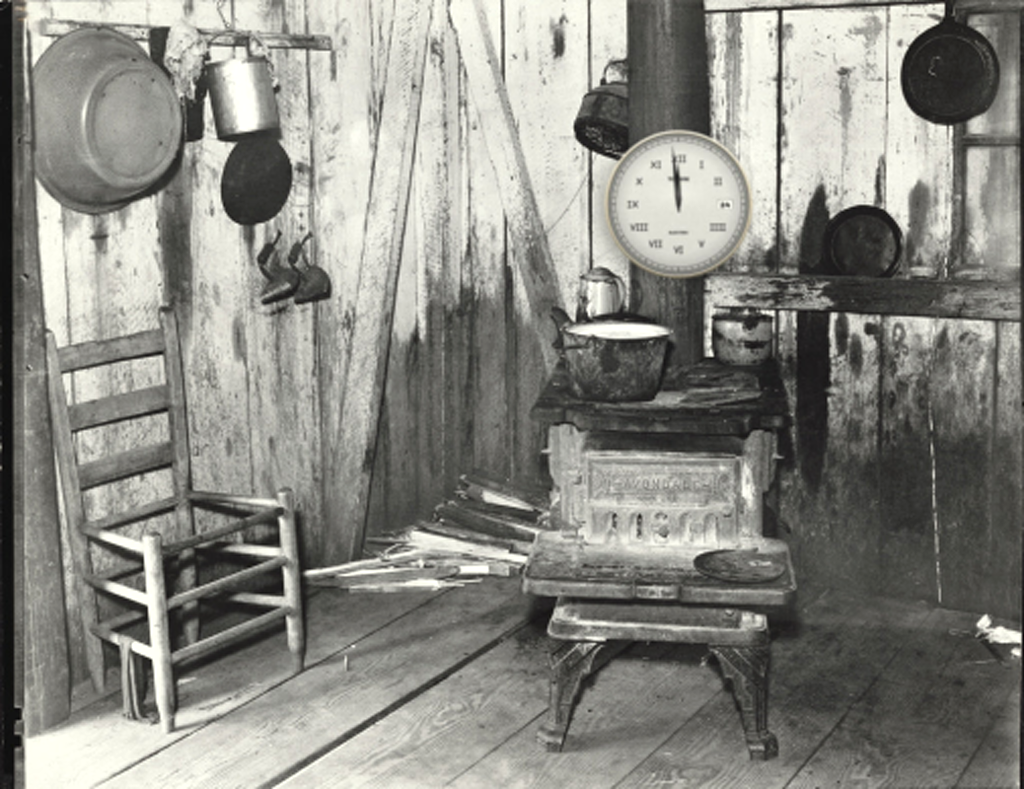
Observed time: 11:59
